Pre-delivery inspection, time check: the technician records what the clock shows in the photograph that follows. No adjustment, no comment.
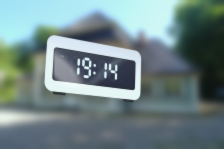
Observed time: 19:14
